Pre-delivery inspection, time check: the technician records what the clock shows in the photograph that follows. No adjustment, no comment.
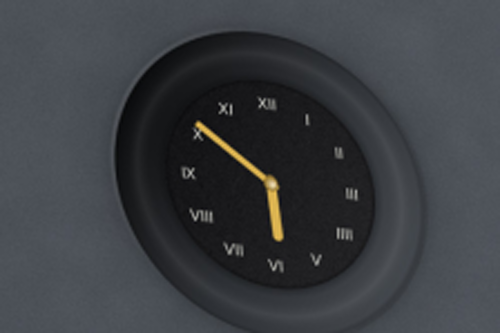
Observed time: 5:51
